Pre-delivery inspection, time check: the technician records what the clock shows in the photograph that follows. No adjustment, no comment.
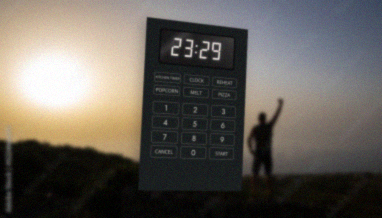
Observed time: 23:29
